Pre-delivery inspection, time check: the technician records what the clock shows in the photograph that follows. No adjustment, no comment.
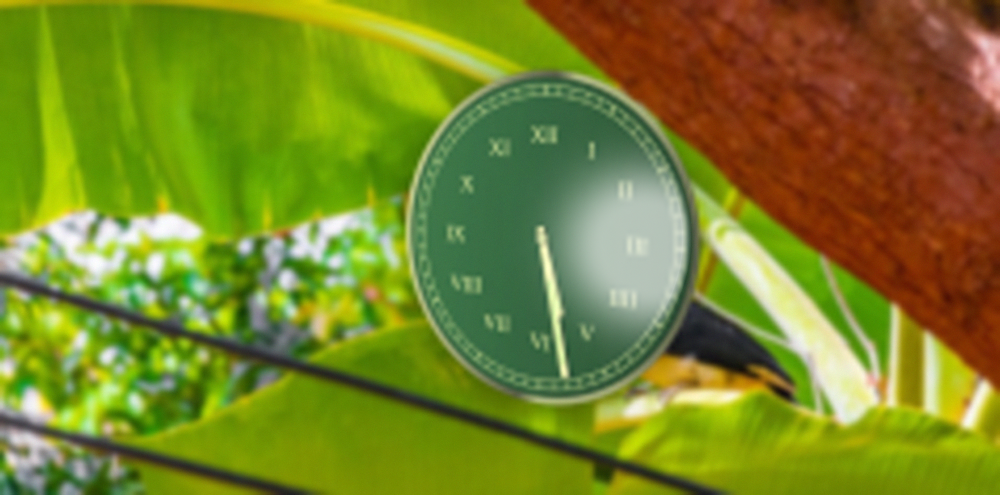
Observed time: 5:28
